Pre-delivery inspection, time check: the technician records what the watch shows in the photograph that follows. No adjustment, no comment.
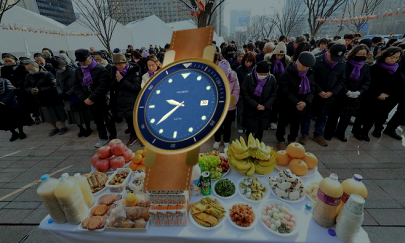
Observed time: 9:38
